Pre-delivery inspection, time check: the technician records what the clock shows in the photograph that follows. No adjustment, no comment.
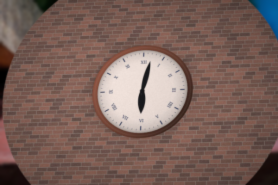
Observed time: 6:02
